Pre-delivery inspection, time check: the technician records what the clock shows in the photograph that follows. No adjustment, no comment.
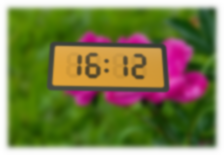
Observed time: 16:12
